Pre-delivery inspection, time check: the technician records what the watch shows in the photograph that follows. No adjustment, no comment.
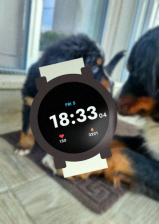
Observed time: 18:33
